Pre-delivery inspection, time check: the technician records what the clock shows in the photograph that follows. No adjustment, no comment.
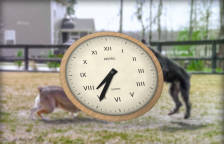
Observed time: 7:35
